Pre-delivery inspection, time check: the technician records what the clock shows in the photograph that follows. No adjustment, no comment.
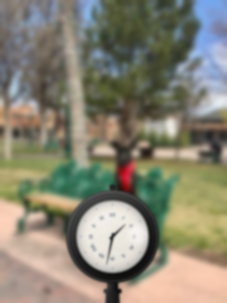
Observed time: 1:32
